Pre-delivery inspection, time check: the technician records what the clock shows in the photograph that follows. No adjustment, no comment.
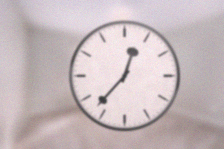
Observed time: 12:37
